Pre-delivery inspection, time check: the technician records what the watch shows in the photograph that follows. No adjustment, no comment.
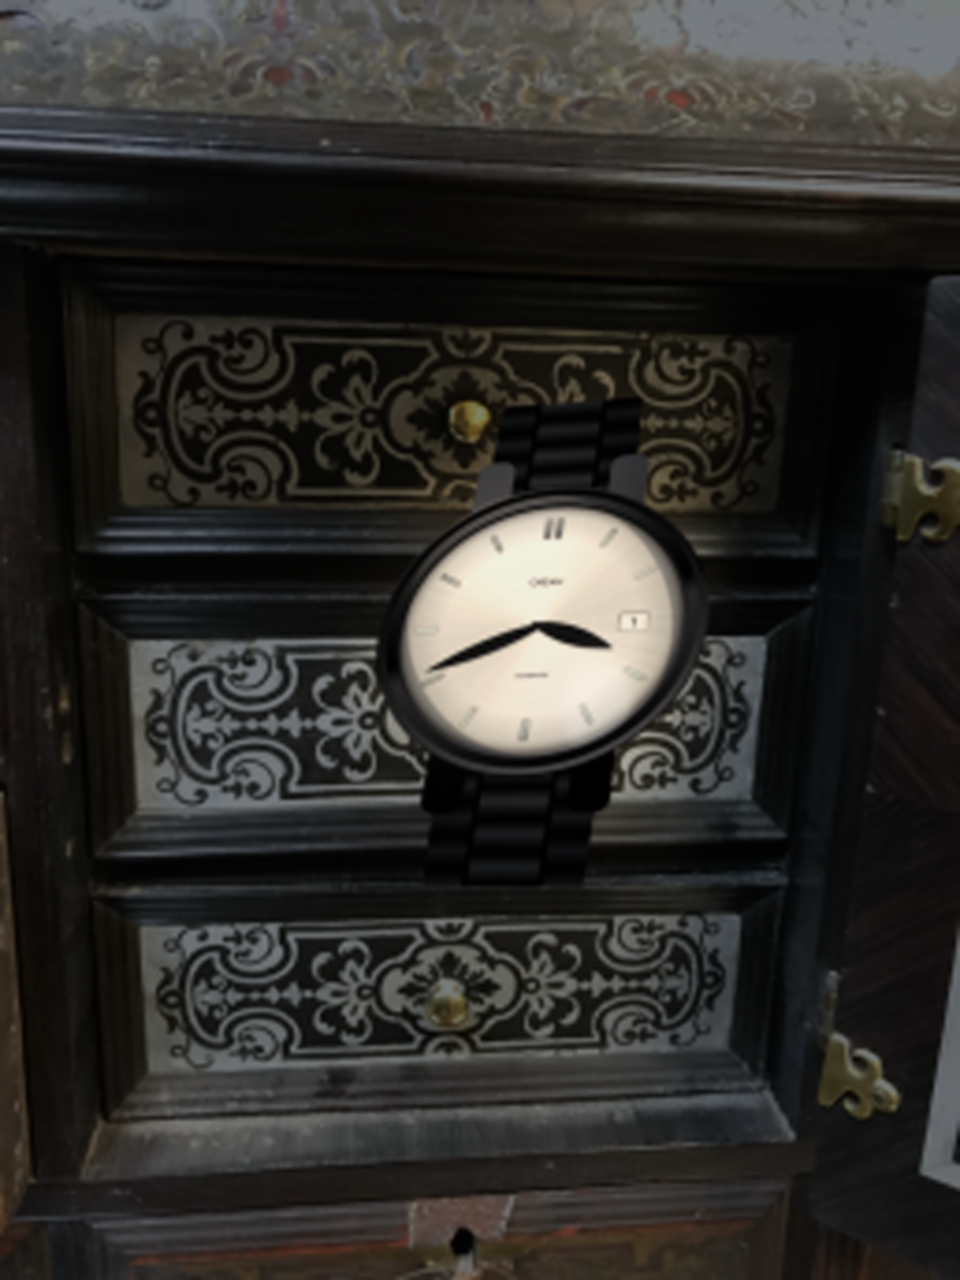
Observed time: 3:41
